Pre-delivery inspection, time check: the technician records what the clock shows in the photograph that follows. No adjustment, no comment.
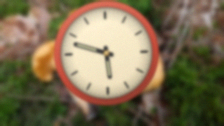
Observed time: 5:48
